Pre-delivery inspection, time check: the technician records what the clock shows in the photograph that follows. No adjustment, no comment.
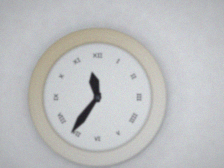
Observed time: 11:36
